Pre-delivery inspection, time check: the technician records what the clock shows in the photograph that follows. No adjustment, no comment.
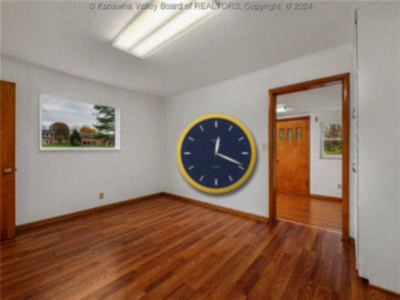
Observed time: 12:19
